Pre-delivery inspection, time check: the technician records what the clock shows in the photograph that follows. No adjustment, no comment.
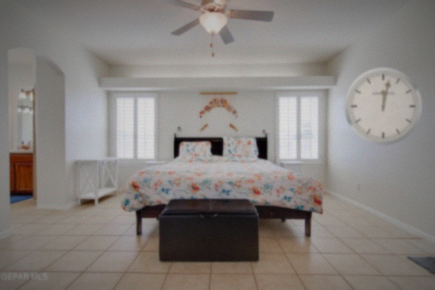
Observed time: 12:02
